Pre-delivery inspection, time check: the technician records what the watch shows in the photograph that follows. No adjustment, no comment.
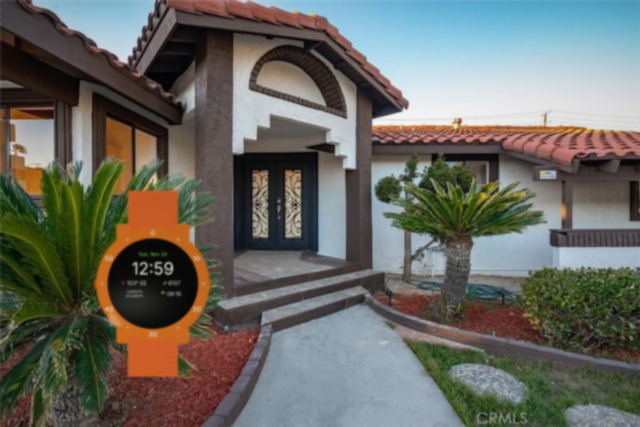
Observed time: 12:59
